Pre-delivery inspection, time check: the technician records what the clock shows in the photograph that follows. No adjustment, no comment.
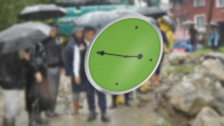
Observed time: 2:45
